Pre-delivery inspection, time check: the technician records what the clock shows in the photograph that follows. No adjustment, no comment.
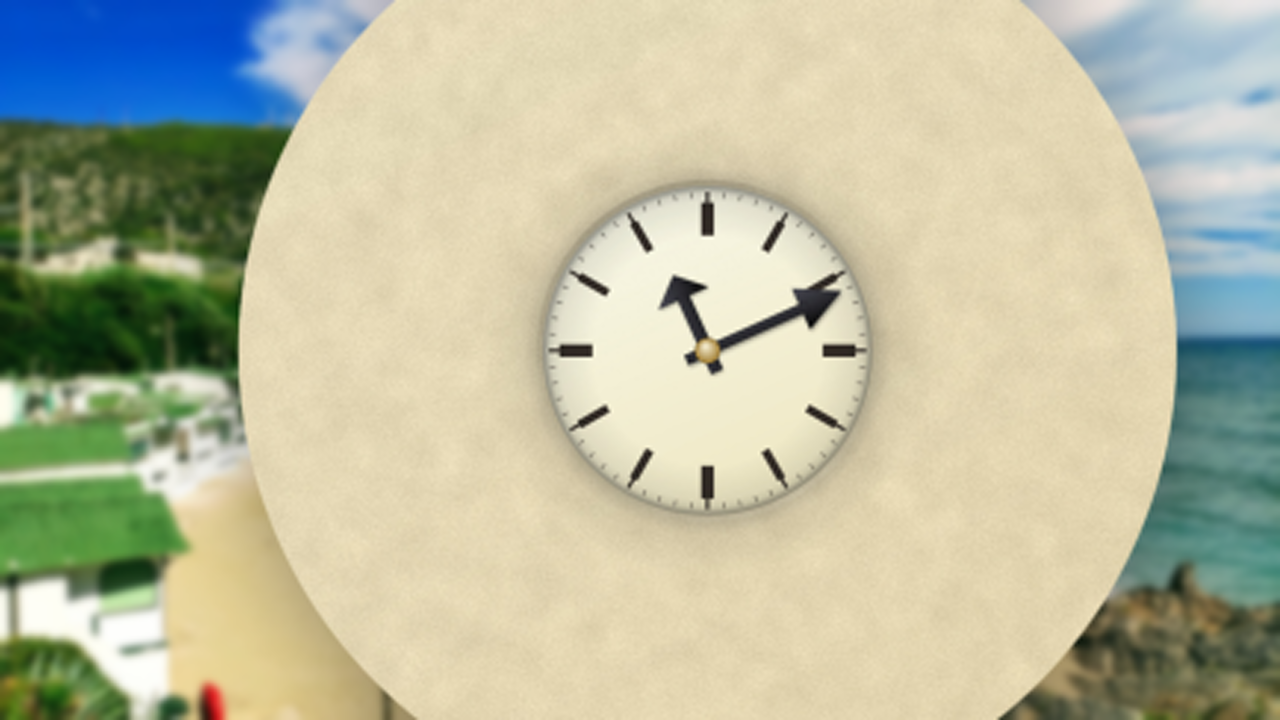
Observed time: 11:11
